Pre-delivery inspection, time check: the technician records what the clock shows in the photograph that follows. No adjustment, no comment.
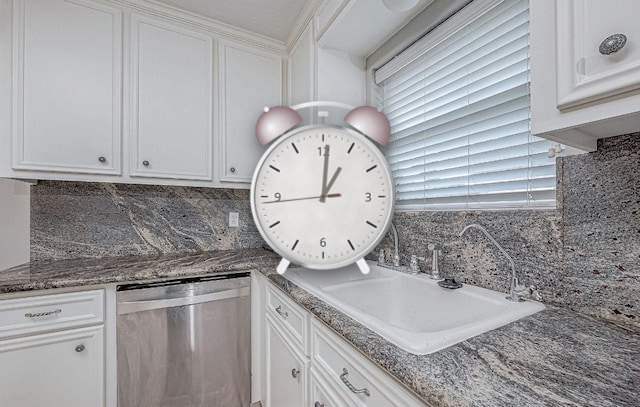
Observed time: 1:00:44
